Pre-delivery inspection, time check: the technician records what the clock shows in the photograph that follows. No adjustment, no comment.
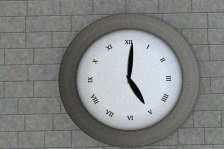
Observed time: 5:01
